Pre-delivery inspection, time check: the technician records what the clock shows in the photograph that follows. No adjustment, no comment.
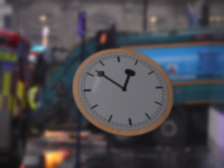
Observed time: 12:52
